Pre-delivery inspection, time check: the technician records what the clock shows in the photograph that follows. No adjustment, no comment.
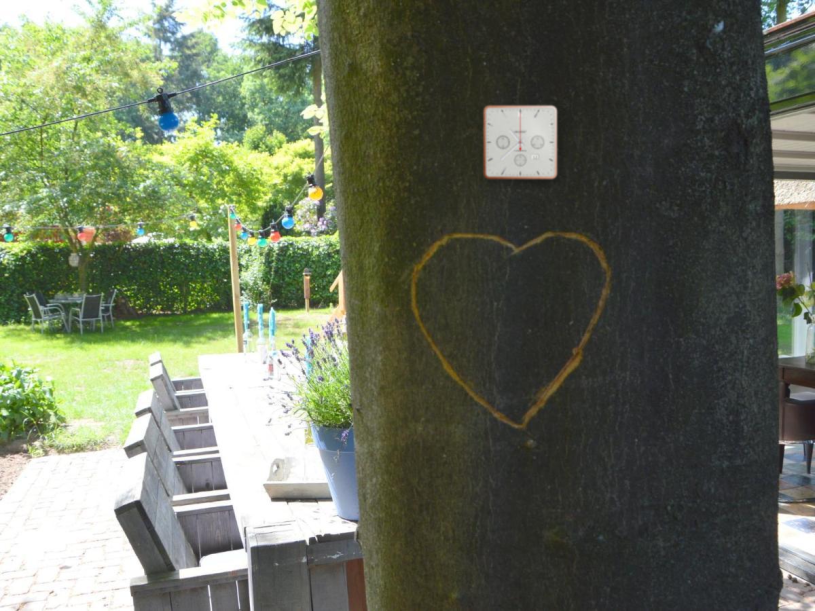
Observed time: 10:38
